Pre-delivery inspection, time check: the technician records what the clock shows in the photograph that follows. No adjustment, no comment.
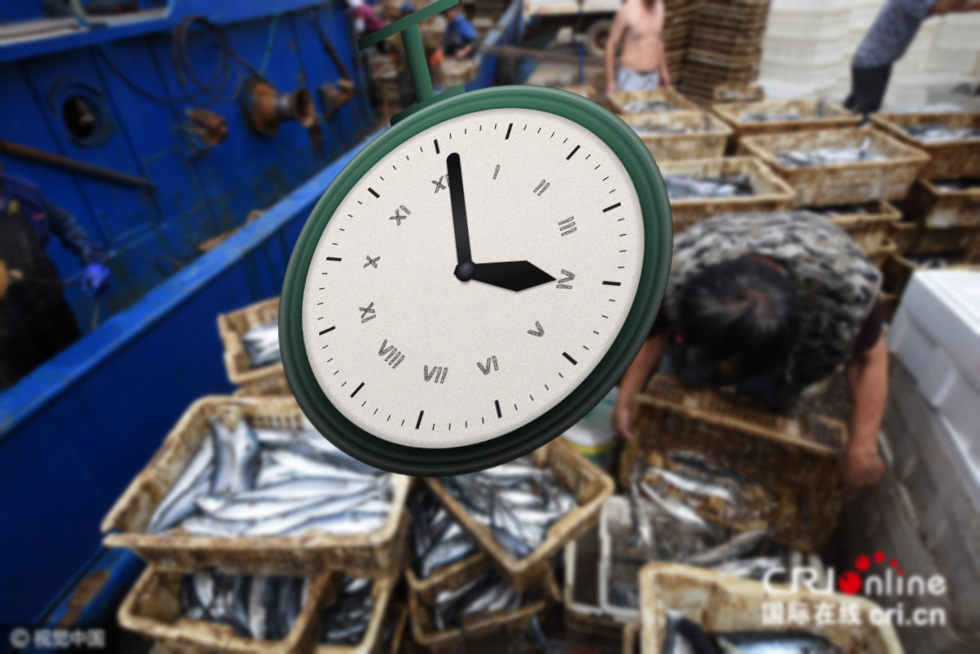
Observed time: 4:01
